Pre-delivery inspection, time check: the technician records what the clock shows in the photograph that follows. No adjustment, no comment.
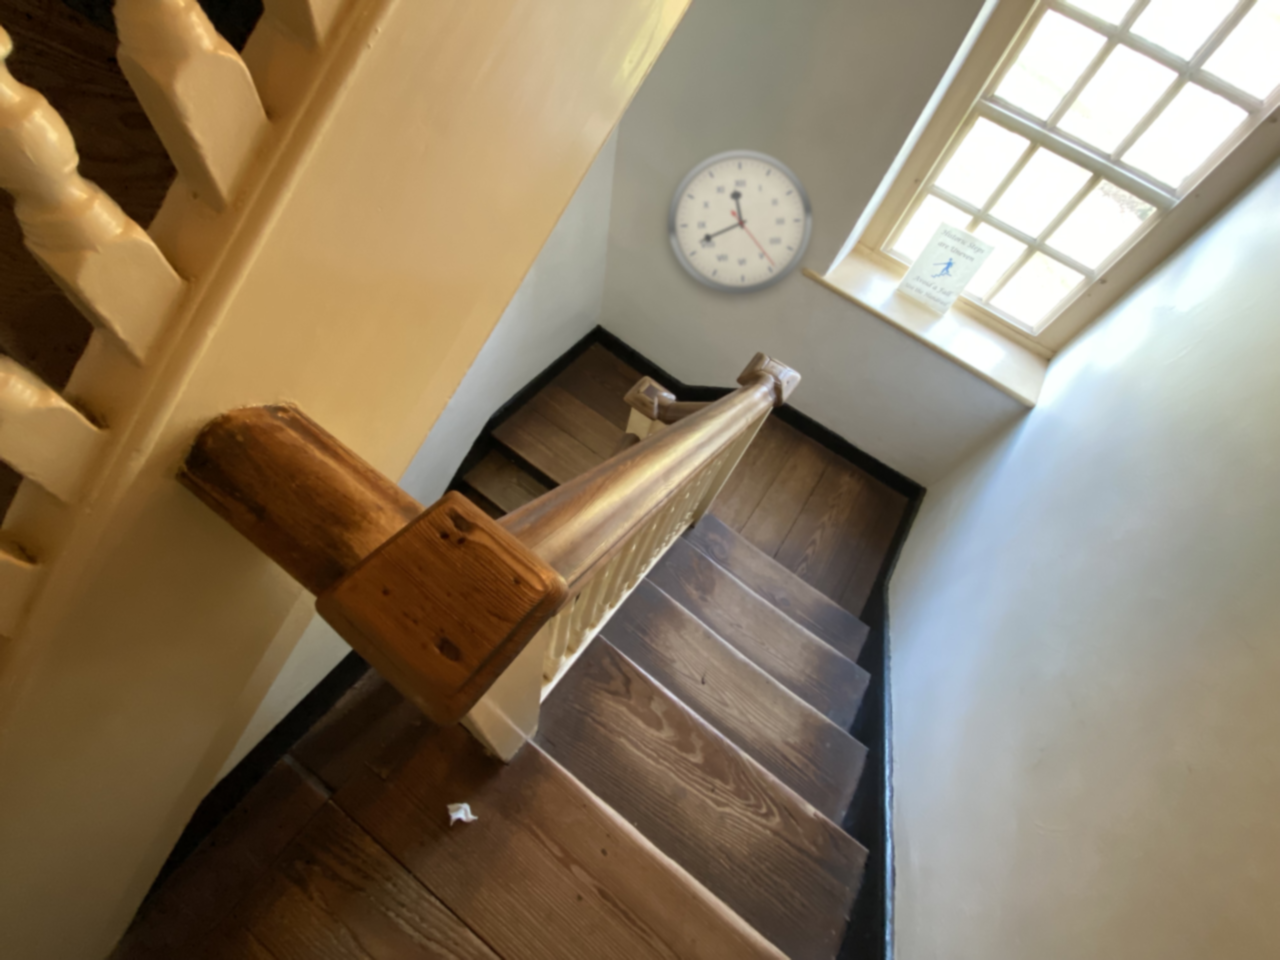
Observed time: 11:41:24
